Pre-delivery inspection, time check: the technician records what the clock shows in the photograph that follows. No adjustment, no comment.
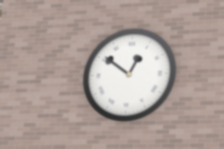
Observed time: 12:51
